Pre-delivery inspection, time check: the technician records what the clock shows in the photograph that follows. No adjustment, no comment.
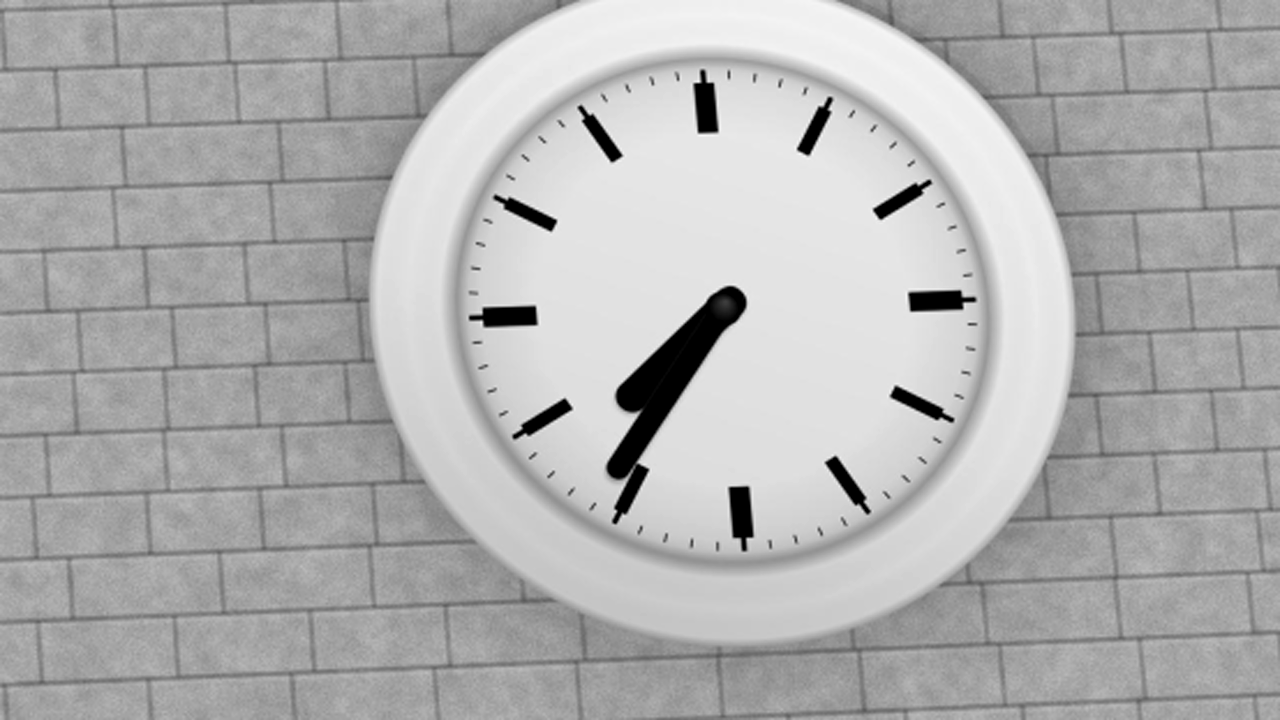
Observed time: 7:36
